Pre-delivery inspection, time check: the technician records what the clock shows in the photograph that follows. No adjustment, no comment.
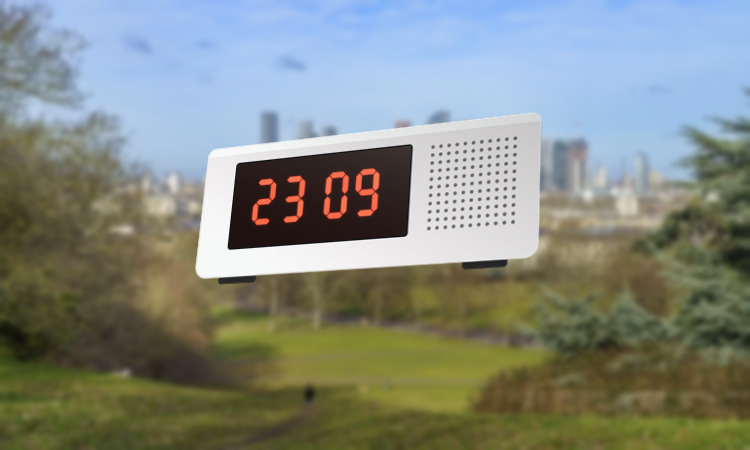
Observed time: 23:09
